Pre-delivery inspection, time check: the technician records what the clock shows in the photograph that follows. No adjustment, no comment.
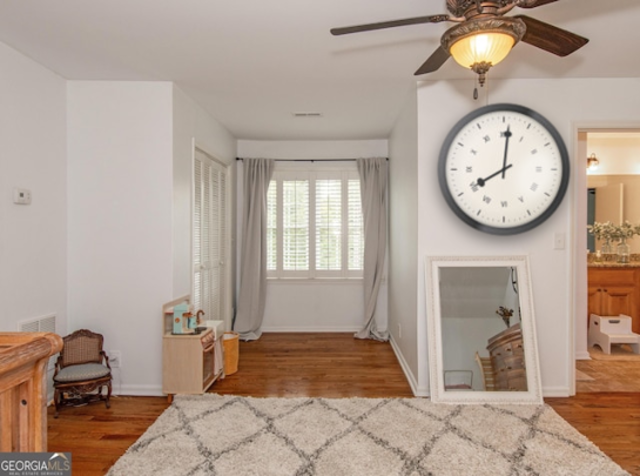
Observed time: 8:01
